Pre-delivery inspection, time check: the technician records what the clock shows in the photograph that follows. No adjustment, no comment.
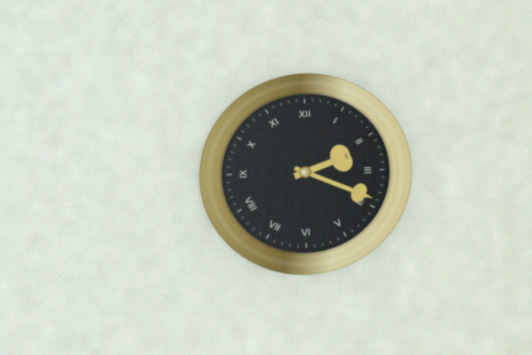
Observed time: 2:19
